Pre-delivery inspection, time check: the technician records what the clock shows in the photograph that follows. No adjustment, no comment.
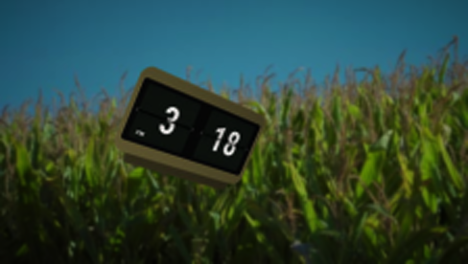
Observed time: 3:18
